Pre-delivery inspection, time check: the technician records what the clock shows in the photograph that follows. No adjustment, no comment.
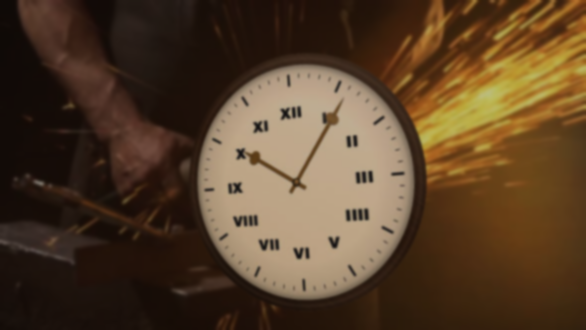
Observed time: 10:06
